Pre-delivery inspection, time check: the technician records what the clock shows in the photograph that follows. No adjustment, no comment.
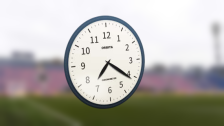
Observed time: 7:21
